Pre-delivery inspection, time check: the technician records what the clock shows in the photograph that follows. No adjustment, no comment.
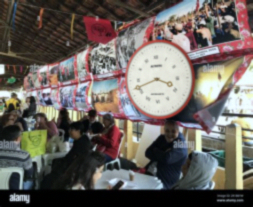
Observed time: 3:42
